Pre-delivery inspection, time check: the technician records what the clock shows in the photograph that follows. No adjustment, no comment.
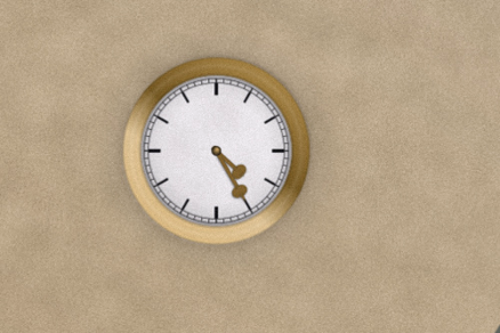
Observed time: 4:25
